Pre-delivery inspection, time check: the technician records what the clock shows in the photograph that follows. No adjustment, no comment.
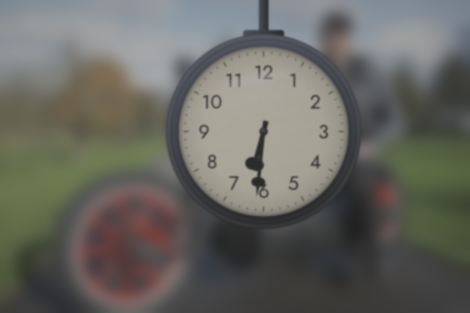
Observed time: 6:31
